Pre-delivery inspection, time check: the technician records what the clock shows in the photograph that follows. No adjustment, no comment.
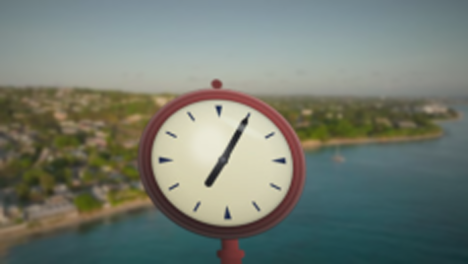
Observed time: 7:05
